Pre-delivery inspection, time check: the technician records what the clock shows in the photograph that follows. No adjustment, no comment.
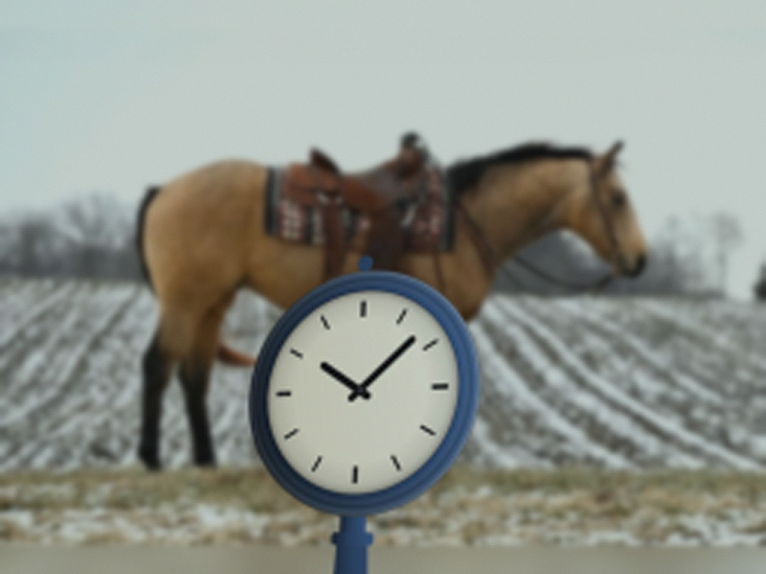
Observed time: 10:08
